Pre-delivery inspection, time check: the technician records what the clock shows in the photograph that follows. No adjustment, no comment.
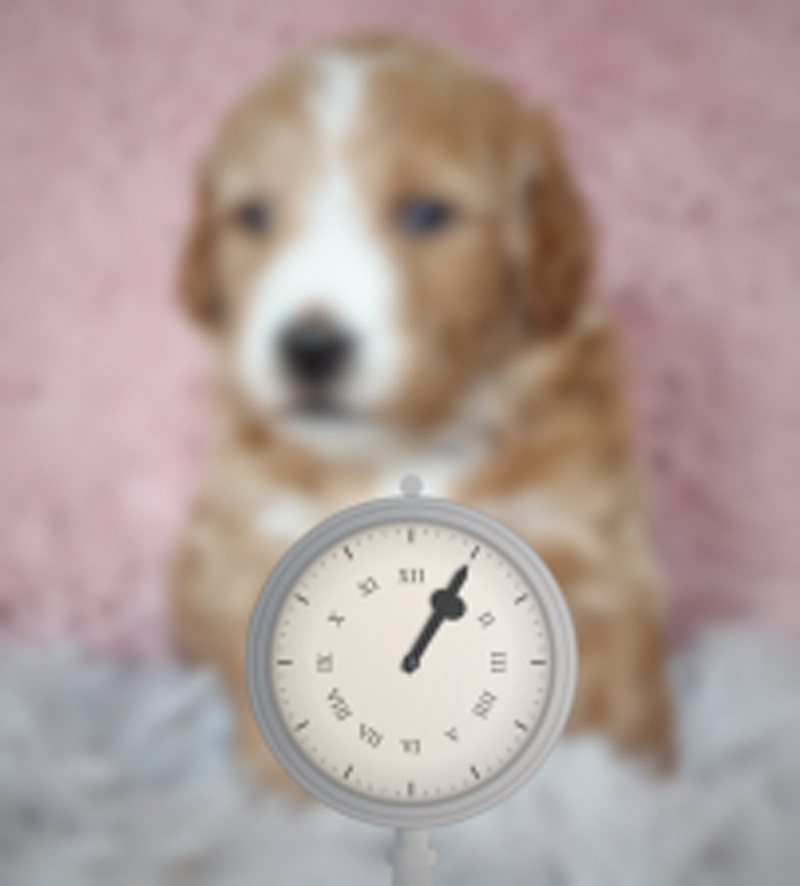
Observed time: 1:05
